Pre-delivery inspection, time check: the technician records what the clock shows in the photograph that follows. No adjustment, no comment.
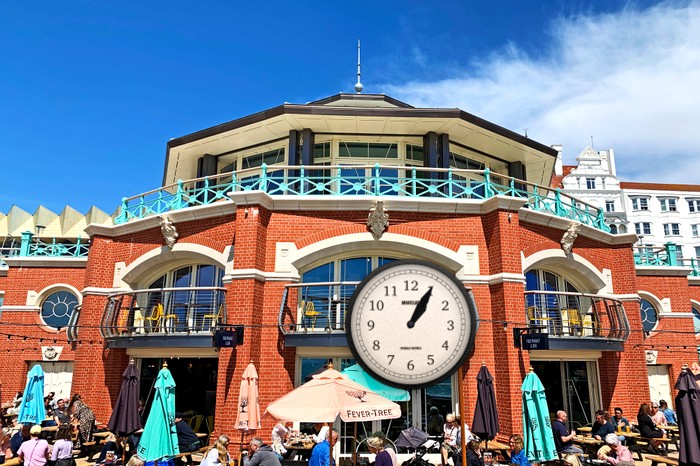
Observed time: 1:05
